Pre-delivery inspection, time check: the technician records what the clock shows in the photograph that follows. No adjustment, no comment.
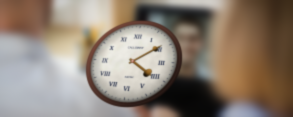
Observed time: 4:09
